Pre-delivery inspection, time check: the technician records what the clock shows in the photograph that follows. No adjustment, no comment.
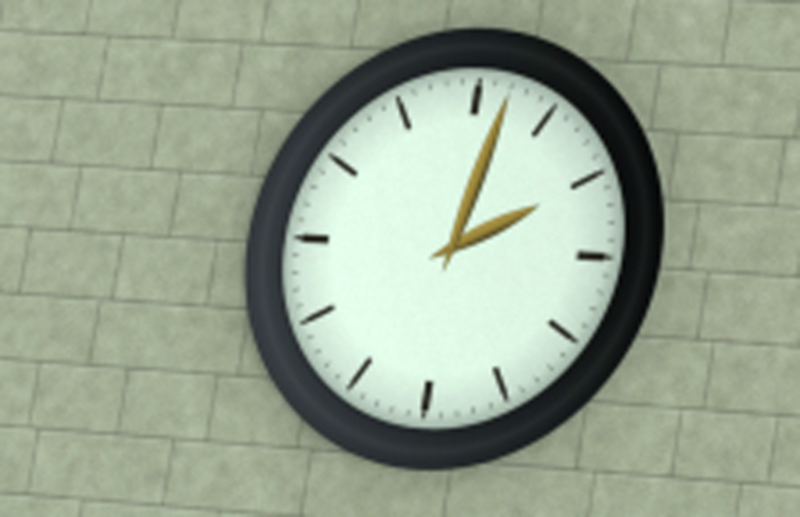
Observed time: 2:02
